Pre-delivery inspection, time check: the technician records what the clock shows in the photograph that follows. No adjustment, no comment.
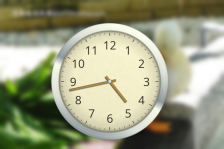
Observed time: 4:43
